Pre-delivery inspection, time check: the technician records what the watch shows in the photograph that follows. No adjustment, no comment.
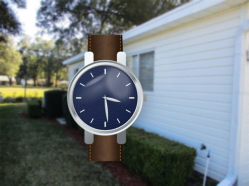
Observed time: 3:29
